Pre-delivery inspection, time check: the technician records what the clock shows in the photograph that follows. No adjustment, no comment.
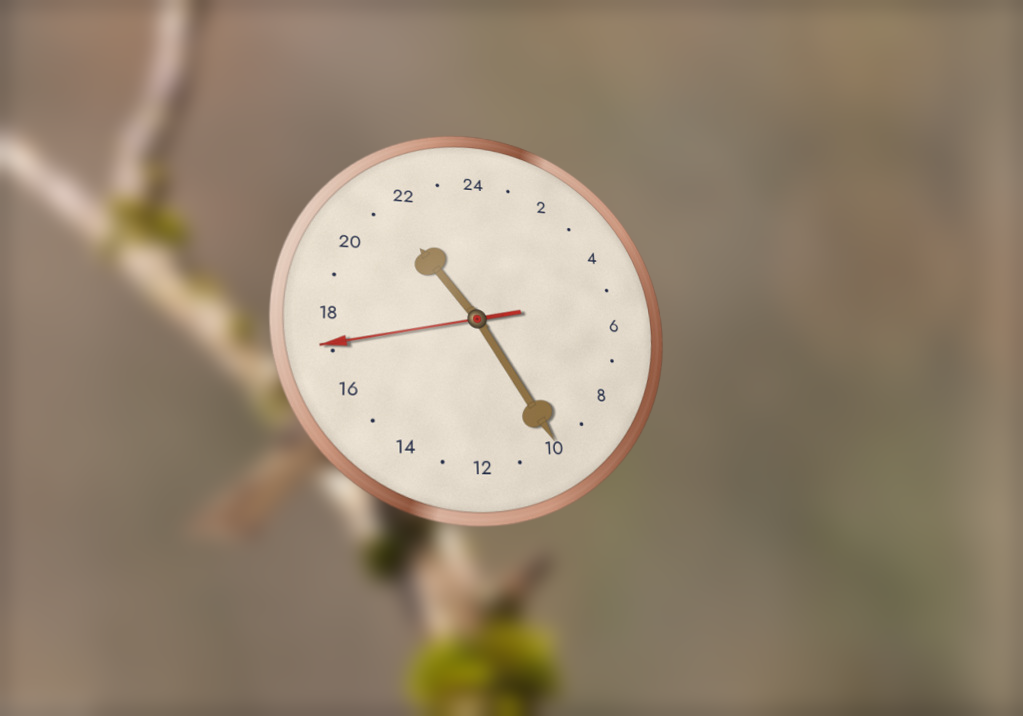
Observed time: 21:24:43
